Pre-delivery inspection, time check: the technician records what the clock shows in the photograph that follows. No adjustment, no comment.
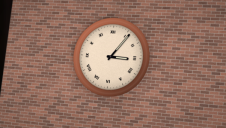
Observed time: 3:06
